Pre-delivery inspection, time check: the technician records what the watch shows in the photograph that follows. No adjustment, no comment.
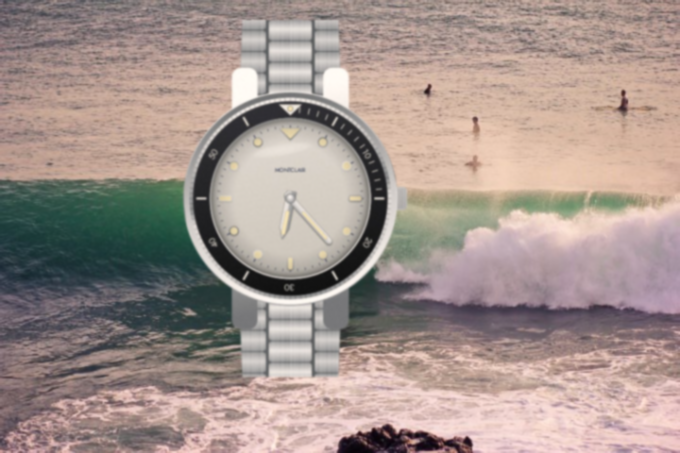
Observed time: 6:23
